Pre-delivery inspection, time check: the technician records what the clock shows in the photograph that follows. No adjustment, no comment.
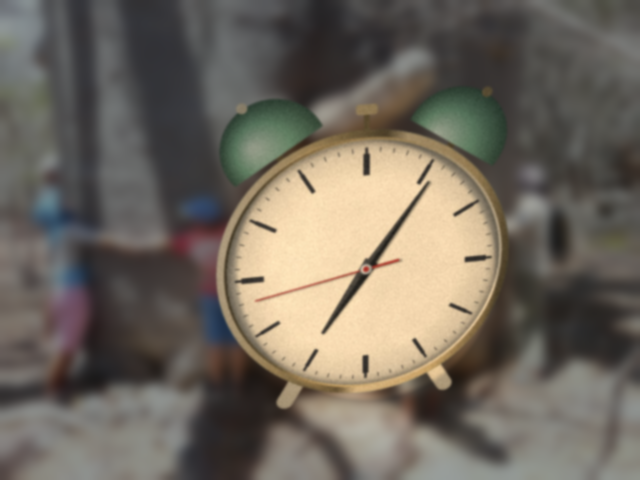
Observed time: 7:05:43
